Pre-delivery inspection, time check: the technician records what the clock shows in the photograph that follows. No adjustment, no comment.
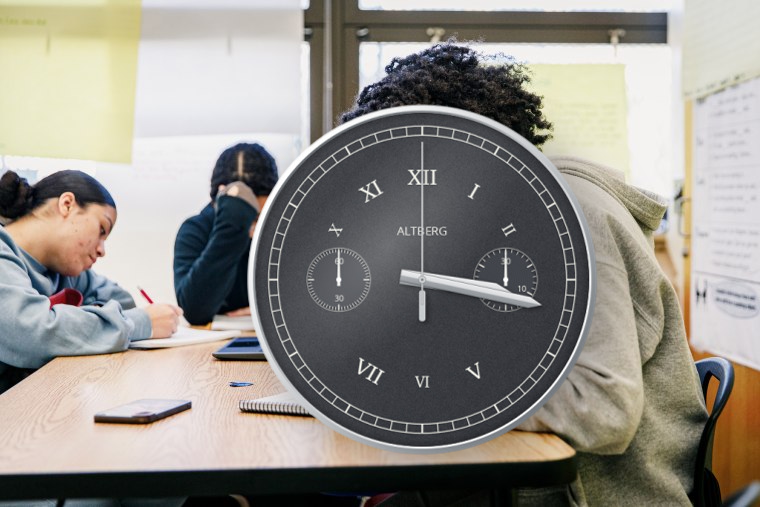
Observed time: 3:17
